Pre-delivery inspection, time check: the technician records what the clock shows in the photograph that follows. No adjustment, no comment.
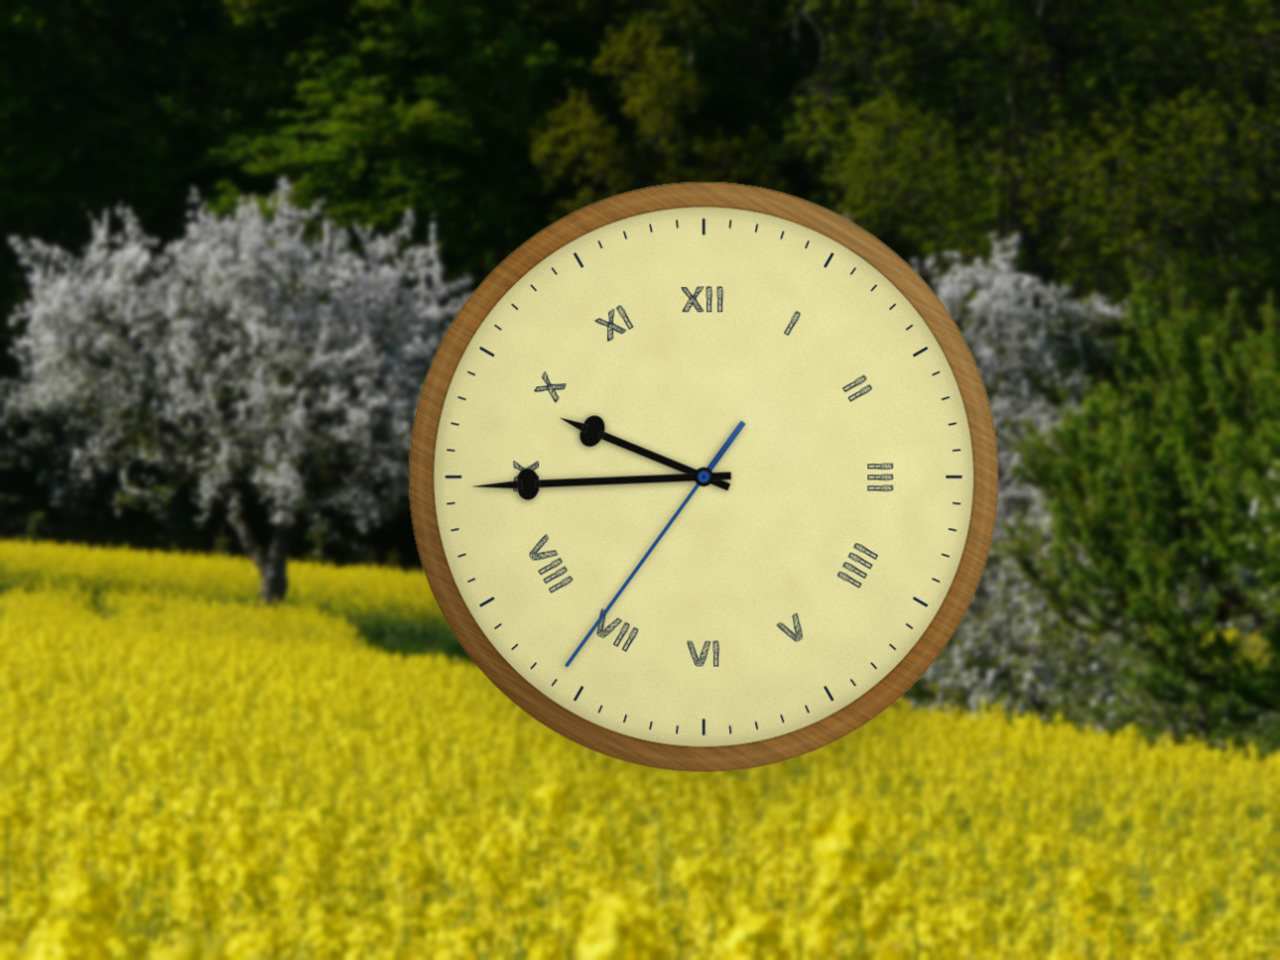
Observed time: 9:44:36
